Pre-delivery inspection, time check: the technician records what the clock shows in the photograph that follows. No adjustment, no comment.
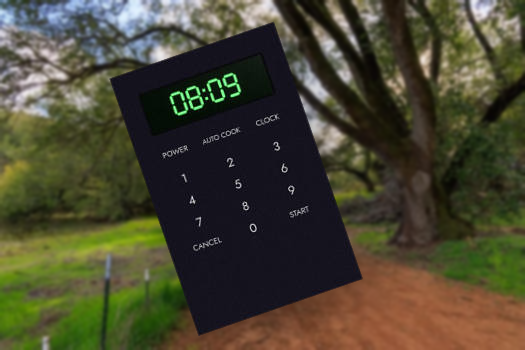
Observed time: 8:09
